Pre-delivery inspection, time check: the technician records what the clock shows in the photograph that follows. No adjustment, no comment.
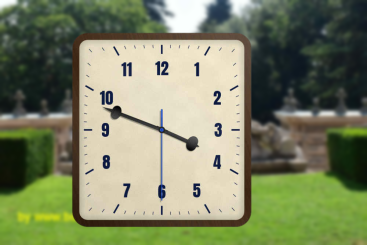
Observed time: 3:48:30
